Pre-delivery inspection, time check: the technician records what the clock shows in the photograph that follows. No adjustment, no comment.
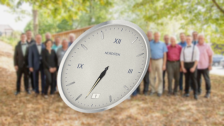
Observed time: 6:33
